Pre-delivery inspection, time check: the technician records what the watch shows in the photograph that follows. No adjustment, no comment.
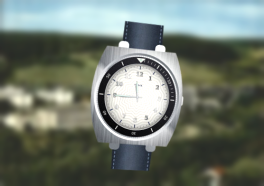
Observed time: 11:45
